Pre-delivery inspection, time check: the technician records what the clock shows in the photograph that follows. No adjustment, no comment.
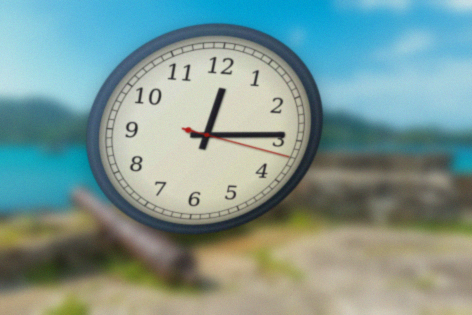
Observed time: 12:14:17
